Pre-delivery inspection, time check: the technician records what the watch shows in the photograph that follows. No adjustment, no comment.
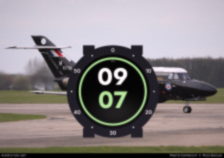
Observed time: 9:07
